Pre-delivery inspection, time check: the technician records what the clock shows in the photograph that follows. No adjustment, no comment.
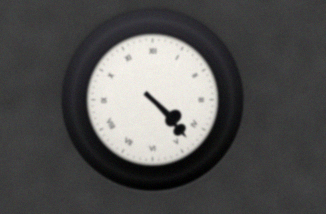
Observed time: 4:23
